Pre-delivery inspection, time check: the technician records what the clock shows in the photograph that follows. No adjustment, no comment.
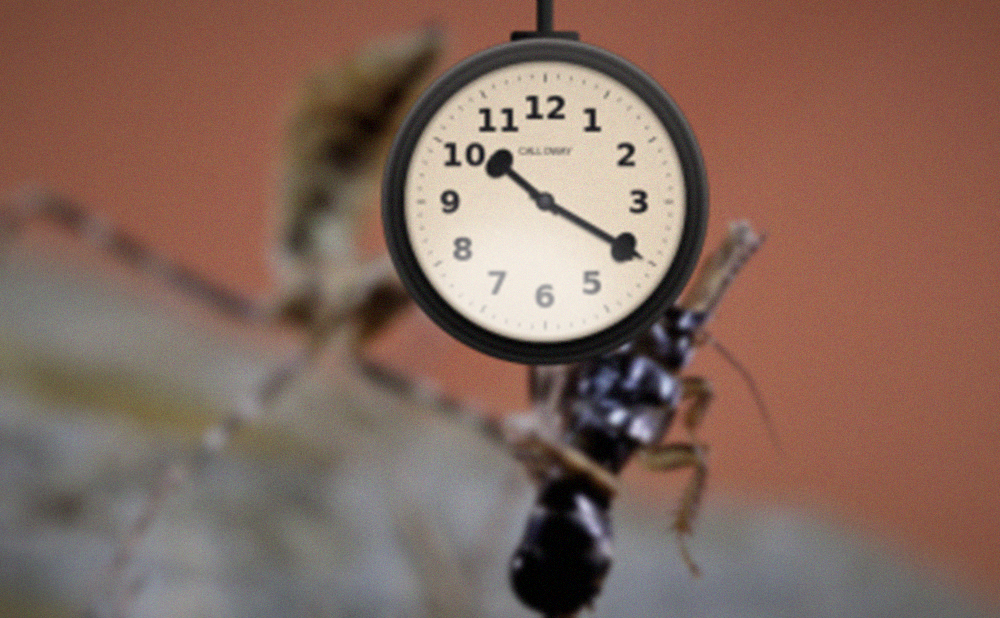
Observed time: 10:20
